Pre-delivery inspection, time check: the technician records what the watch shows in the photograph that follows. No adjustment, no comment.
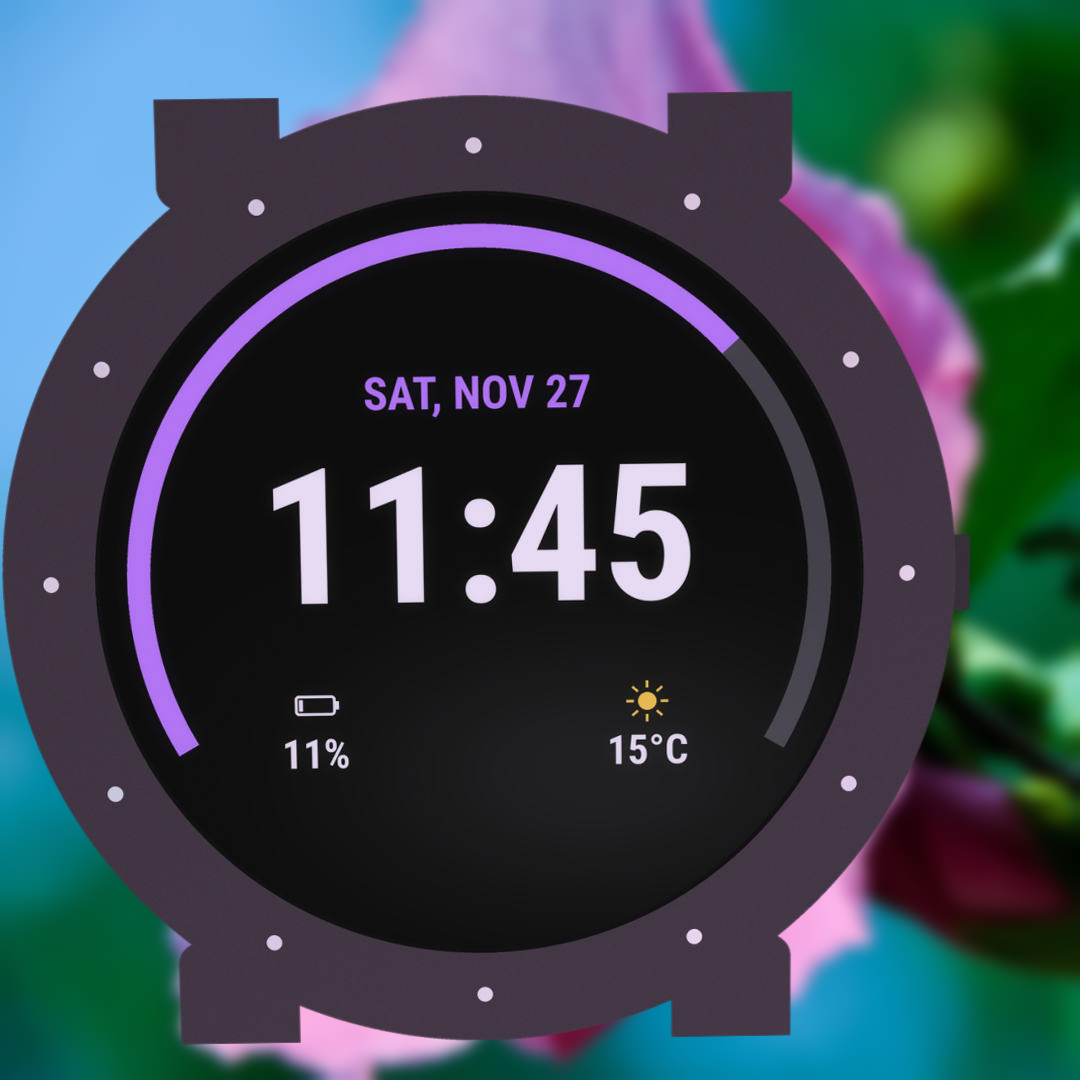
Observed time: 11:45
